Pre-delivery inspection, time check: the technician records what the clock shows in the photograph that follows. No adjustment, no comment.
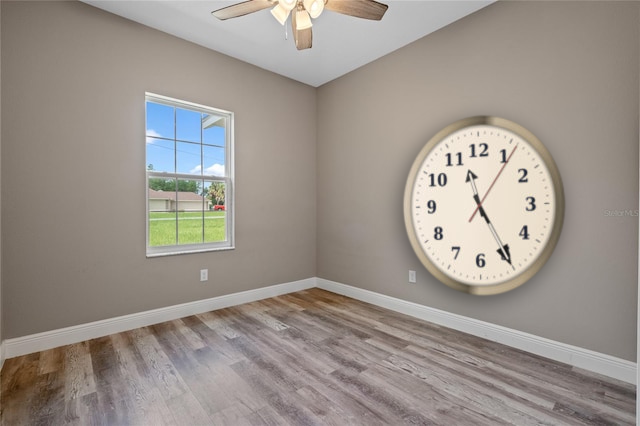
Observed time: 11:25:06
